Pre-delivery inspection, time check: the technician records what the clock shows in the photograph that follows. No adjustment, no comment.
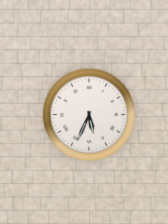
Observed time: 5:34
